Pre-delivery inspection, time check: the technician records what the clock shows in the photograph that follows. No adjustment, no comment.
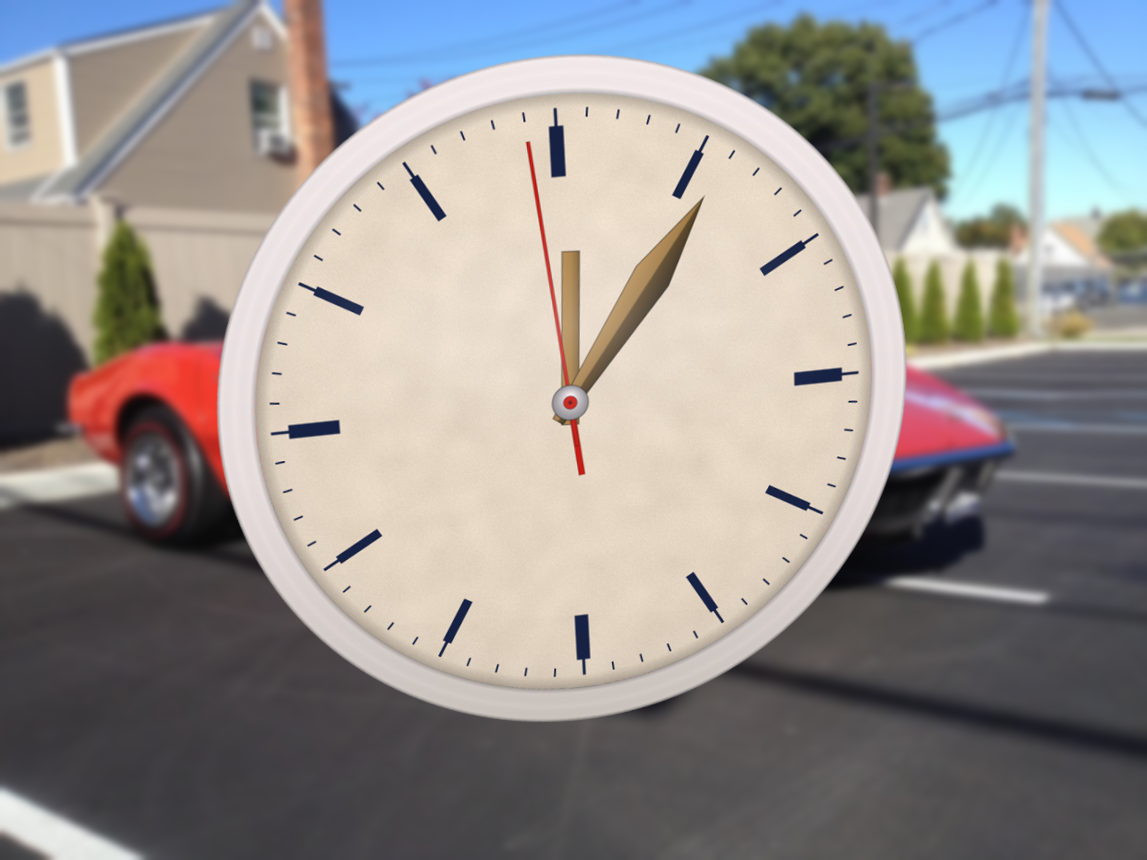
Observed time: 12:05:59
